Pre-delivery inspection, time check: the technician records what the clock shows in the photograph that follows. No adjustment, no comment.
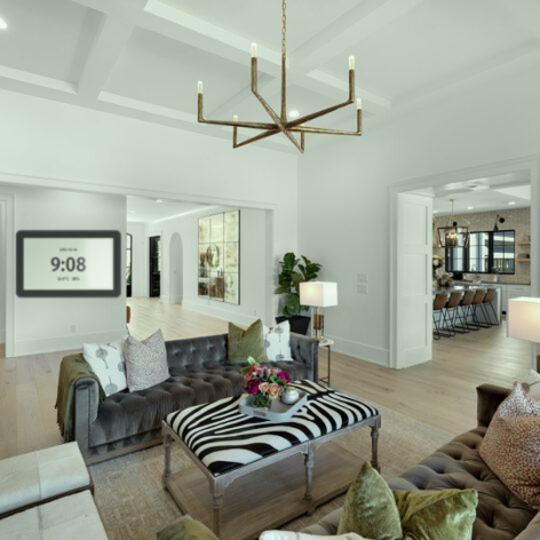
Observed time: 9:08
